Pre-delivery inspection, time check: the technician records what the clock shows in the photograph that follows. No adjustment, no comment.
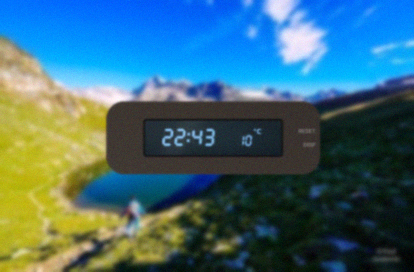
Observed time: 22:43
